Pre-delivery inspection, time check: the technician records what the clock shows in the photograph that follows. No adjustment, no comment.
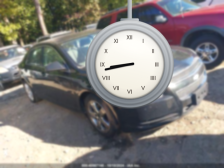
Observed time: 8:43
